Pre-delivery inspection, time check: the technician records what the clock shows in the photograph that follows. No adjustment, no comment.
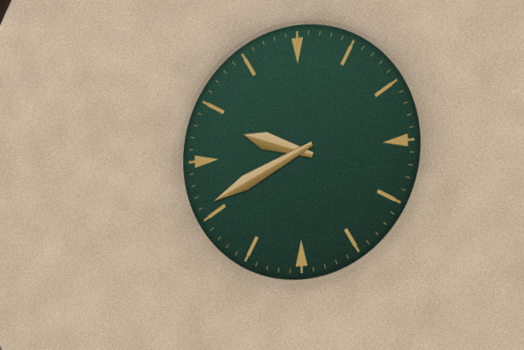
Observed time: 9:41
